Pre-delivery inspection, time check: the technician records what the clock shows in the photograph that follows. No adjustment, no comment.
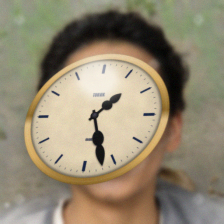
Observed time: 1:27
